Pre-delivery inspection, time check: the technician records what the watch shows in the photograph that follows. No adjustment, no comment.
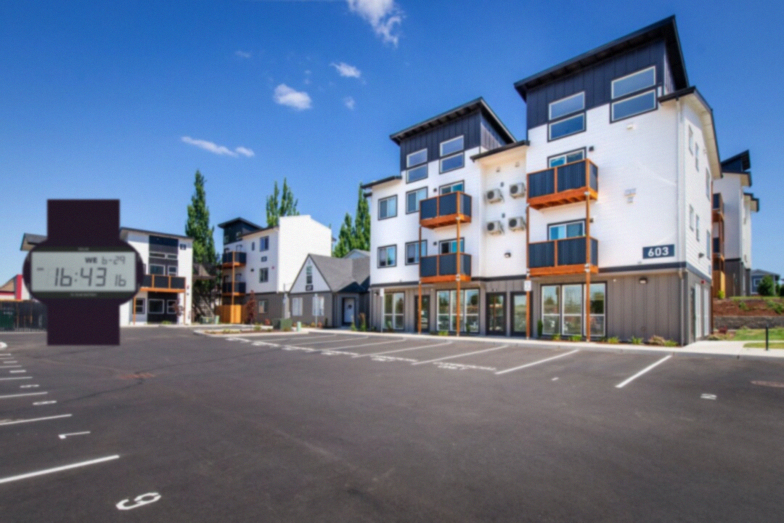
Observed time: 16:43:16
